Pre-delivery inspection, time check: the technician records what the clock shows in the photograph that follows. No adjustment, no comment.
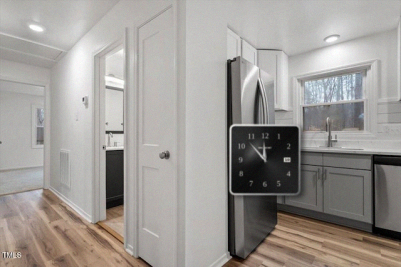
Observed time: 11:53
